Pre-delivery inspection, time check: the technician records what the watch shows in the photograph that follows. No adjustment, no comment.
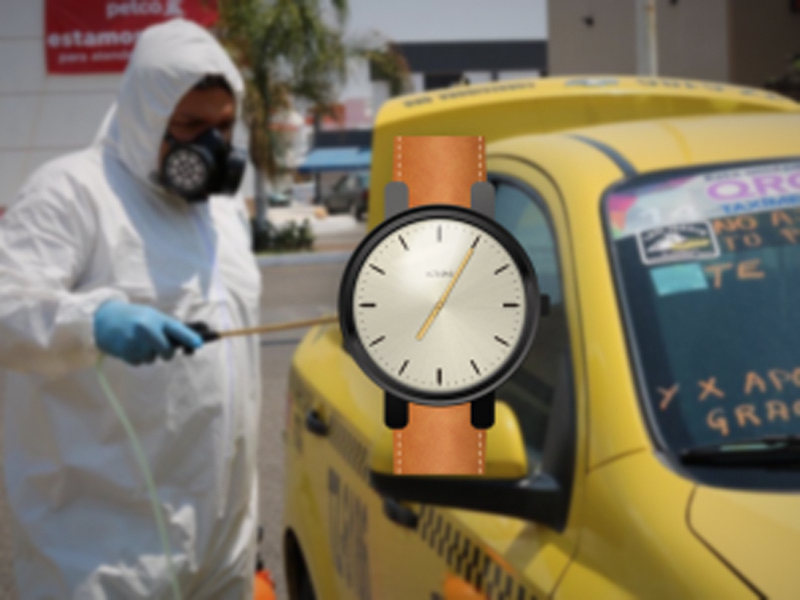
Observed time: 7:05
